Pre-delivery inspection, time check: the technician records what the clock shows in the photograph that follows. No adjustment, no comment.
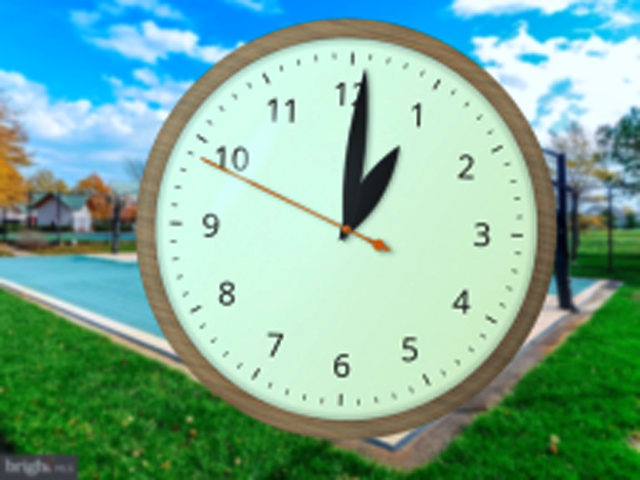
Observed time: 1:00:49
